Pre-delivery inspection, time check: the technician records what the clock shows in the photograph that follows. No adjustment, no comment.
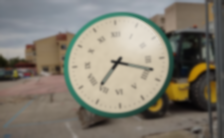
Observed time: 7:18
